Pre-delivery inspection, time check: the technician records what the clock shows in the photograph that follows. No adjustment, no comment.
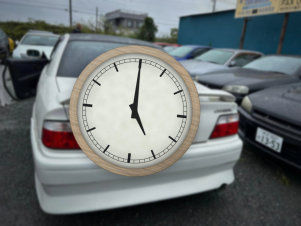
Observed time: 5:00
